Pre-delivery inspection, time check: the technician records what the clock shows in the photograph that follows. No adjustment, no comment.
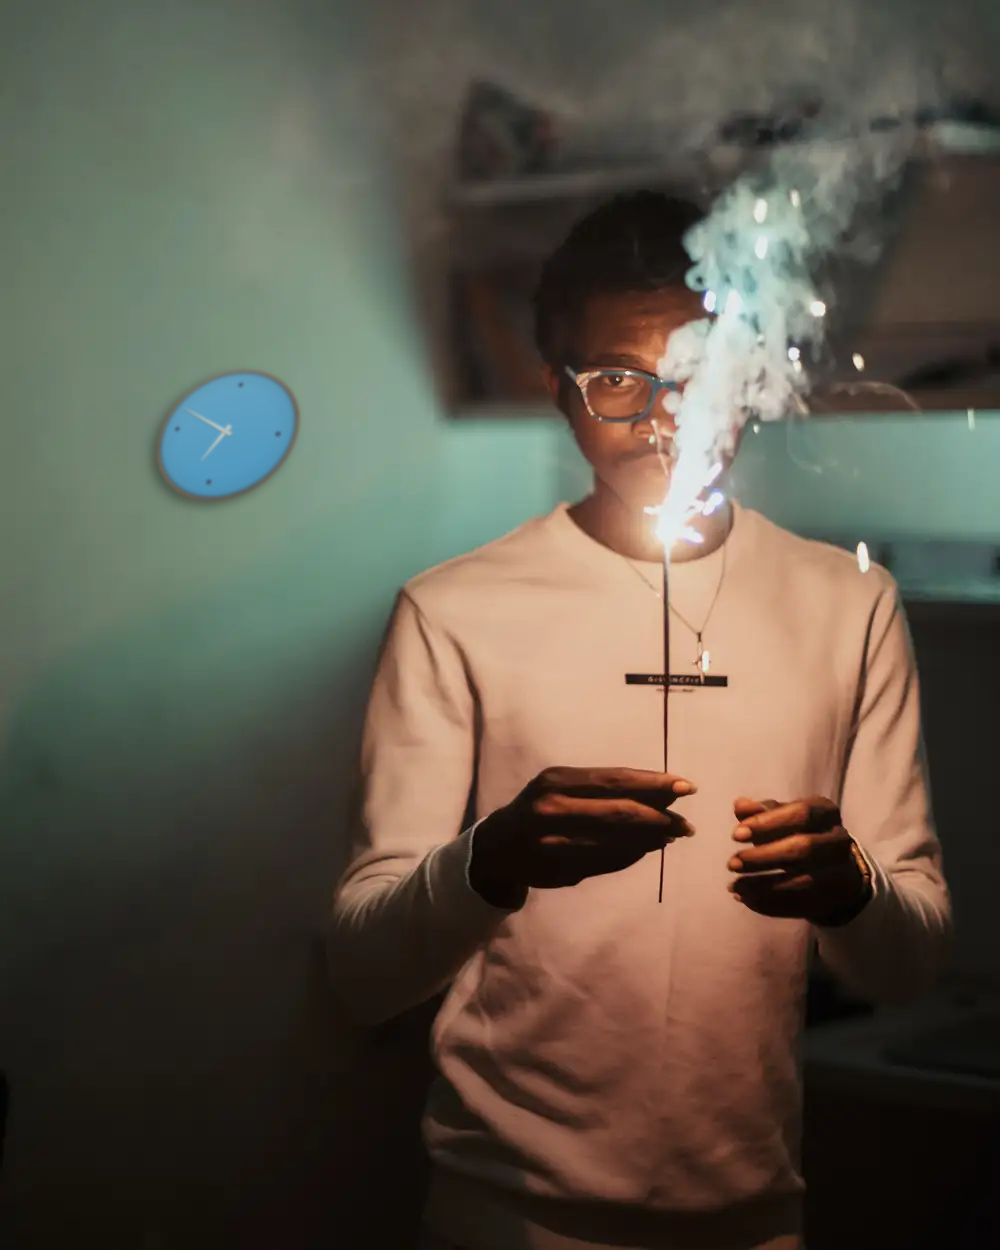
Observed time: 6:49
